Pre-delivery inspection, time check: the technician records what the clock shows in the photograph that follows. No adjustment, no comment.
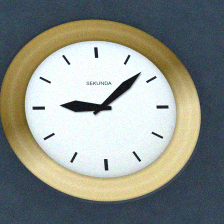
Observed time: 9:08
